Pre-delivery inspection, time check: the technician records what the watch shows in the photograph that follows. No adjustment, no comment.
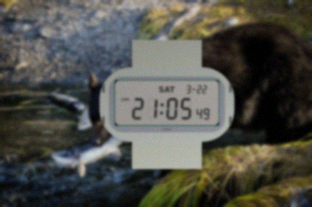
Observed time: 21:05:49
